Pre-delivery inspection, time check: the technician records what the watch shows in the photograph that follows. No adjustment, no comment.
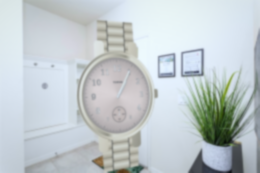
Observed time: 1:05
